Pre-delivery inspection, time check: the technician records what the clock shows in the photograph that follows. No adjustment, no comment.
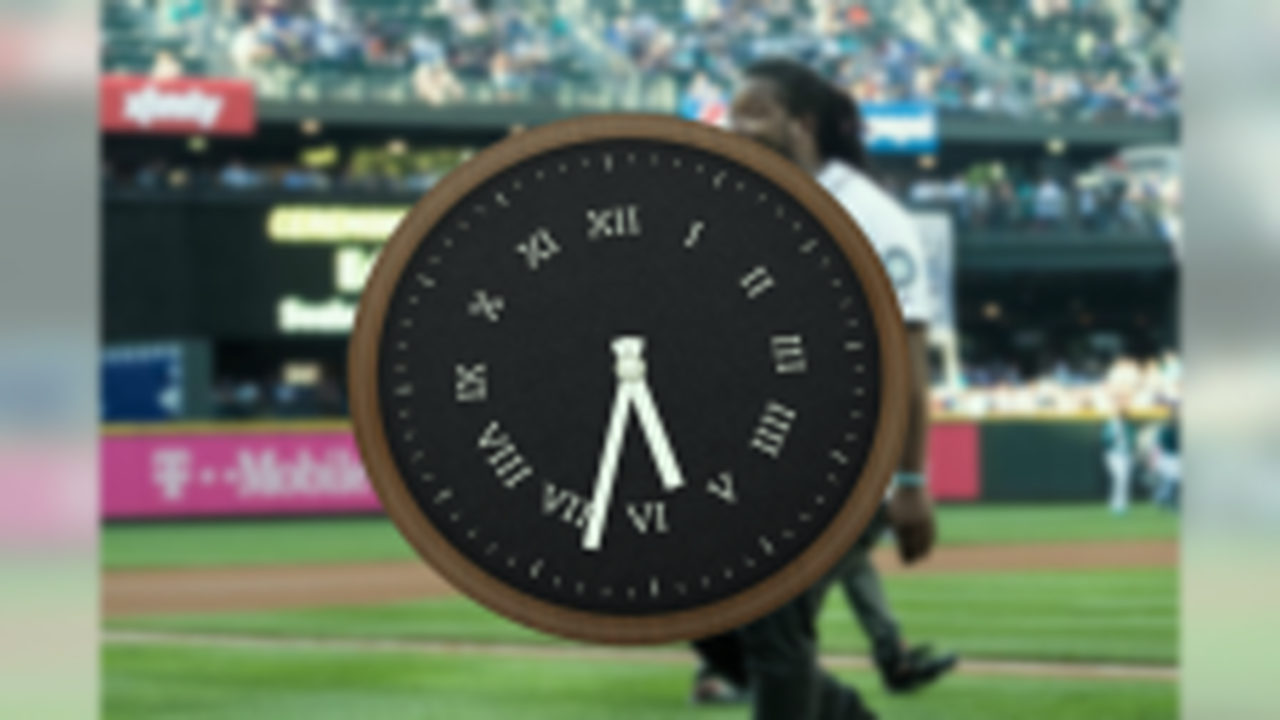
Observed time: 5:33
